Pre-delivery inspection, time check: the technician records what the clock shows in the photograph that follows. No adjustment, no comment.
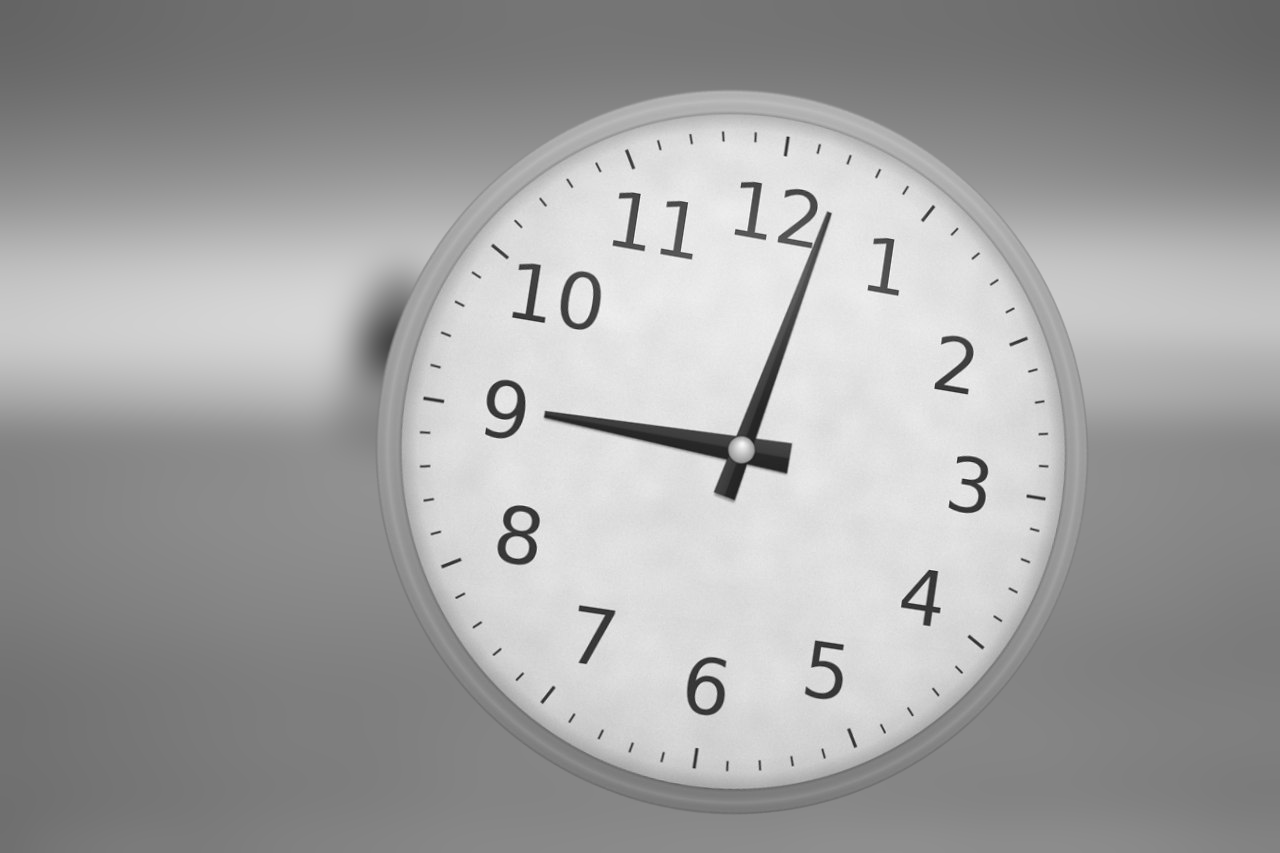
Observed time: 9:02
